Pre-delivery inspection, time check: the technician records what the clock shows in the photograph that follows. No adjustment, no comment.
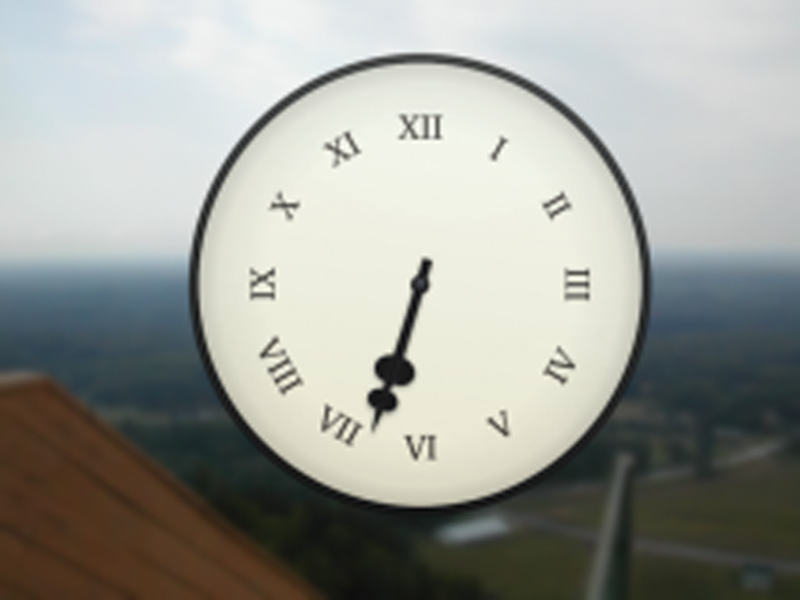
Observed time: 6:33
